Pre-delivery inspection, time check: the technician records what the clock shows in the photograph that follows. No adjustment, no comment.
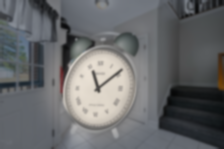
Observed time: 11:09
